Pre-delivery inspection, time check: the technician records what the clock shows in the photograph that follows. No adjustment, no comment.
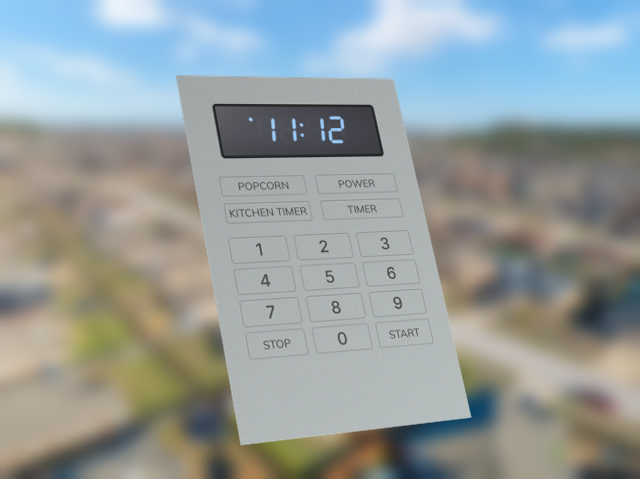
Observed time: 11:12
